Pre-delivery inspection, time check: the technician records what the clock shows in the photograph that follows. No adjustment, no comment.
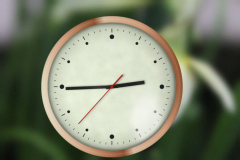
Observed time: 2:44:37
